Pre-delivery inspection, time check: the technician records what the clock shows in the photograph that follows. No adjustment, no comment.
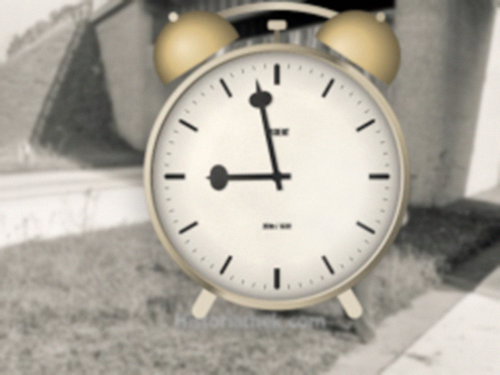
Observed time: 8:58
